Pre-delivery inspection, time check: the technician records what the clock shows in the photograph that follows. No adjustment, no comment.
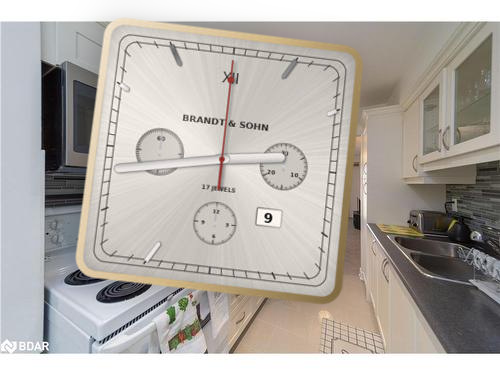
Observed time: 2:43
